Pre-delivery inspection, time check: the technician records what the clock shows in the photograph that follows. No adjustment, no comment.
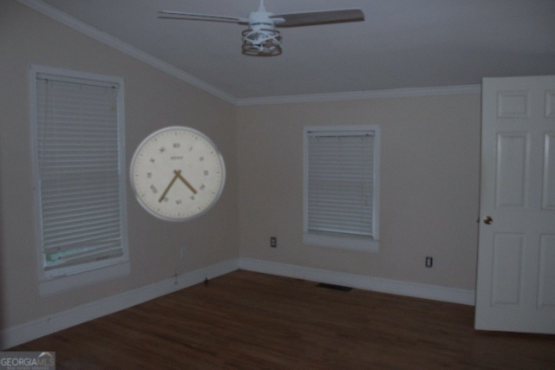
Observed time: 4:36
